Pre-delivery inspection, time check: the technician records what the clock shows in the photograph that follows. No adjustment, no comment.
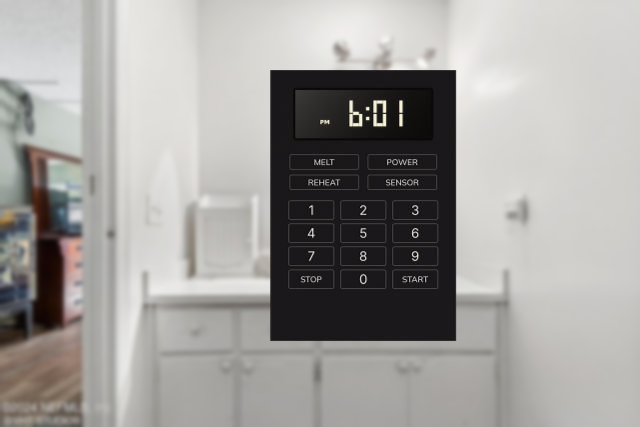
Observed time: 6:01
